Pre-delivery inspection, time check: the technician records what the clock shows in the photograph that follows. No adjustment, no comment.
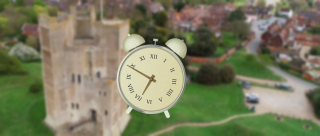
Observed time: 6:49
